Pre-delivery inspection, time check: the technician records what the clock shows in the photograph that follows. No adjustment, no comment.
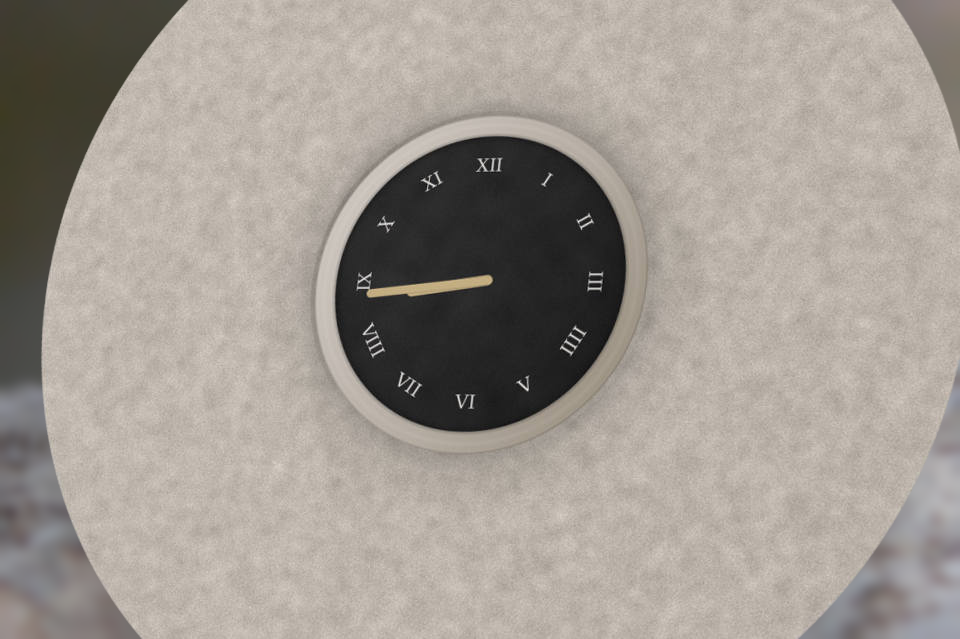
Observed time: 8:44
